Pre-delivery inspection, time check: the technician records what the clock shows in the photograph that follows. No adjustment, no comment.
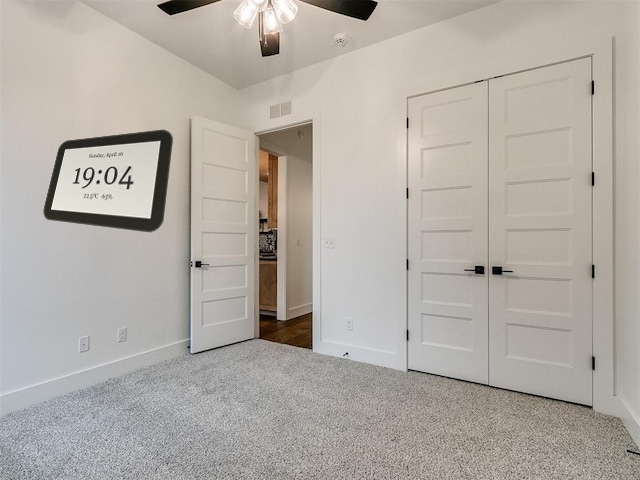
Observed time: 19:04
